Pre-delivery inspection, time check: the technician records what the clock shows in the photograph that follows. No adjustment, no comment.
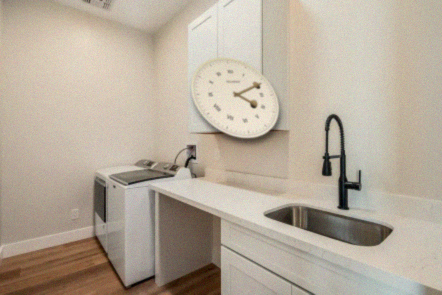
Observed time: 4:11
